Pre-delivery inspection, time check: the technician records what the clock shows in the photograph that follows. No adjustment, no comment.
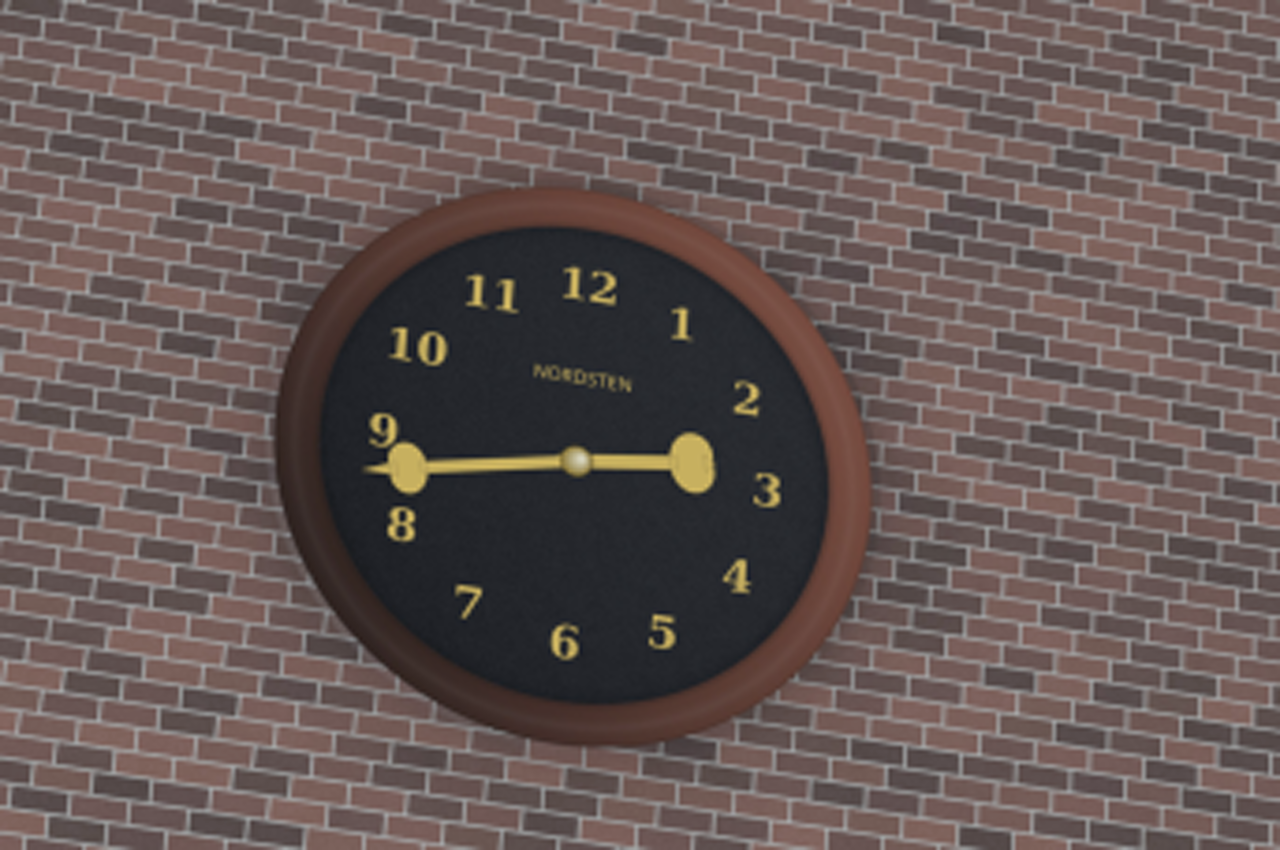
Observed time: 2:43
